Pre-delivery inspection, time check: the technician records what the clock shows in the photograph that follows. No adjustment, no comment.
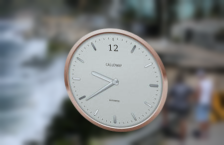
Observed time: 9:39
